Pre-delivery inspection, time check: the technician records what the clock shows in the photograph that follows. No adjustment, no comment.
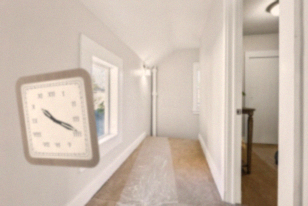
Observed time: 10:19
